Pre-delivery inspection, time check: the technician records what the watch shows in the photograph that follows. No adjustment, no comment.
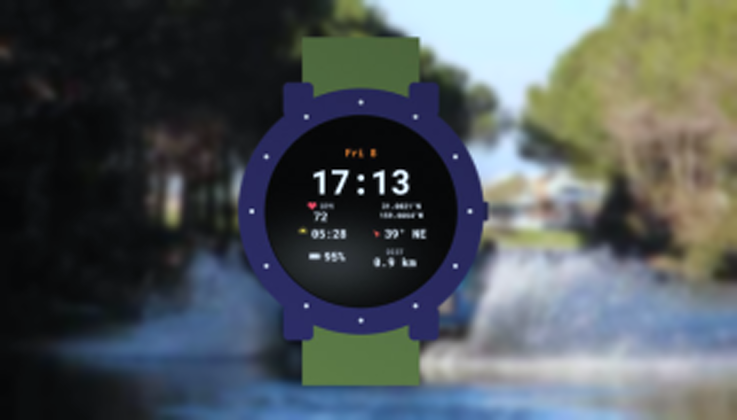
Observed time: 17:13
